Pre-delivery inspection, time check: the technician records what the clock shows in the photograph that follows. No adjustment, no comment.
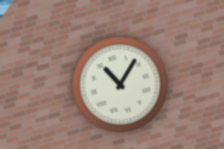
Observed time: 11:08
